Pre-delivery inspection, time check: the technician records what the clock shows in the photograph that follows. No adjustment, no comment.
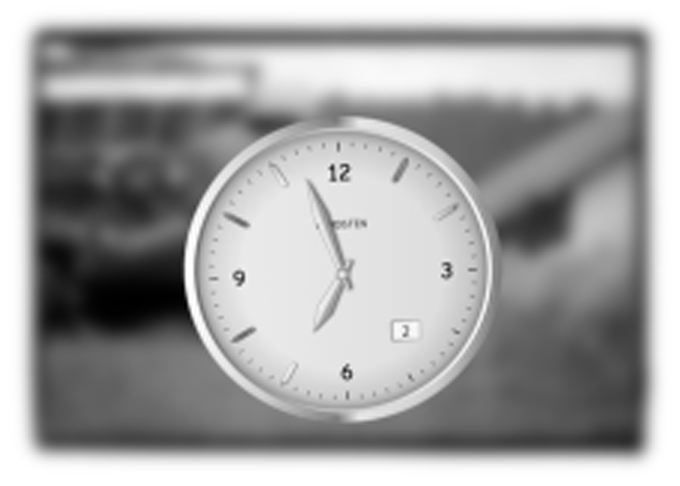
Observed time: 6:57
